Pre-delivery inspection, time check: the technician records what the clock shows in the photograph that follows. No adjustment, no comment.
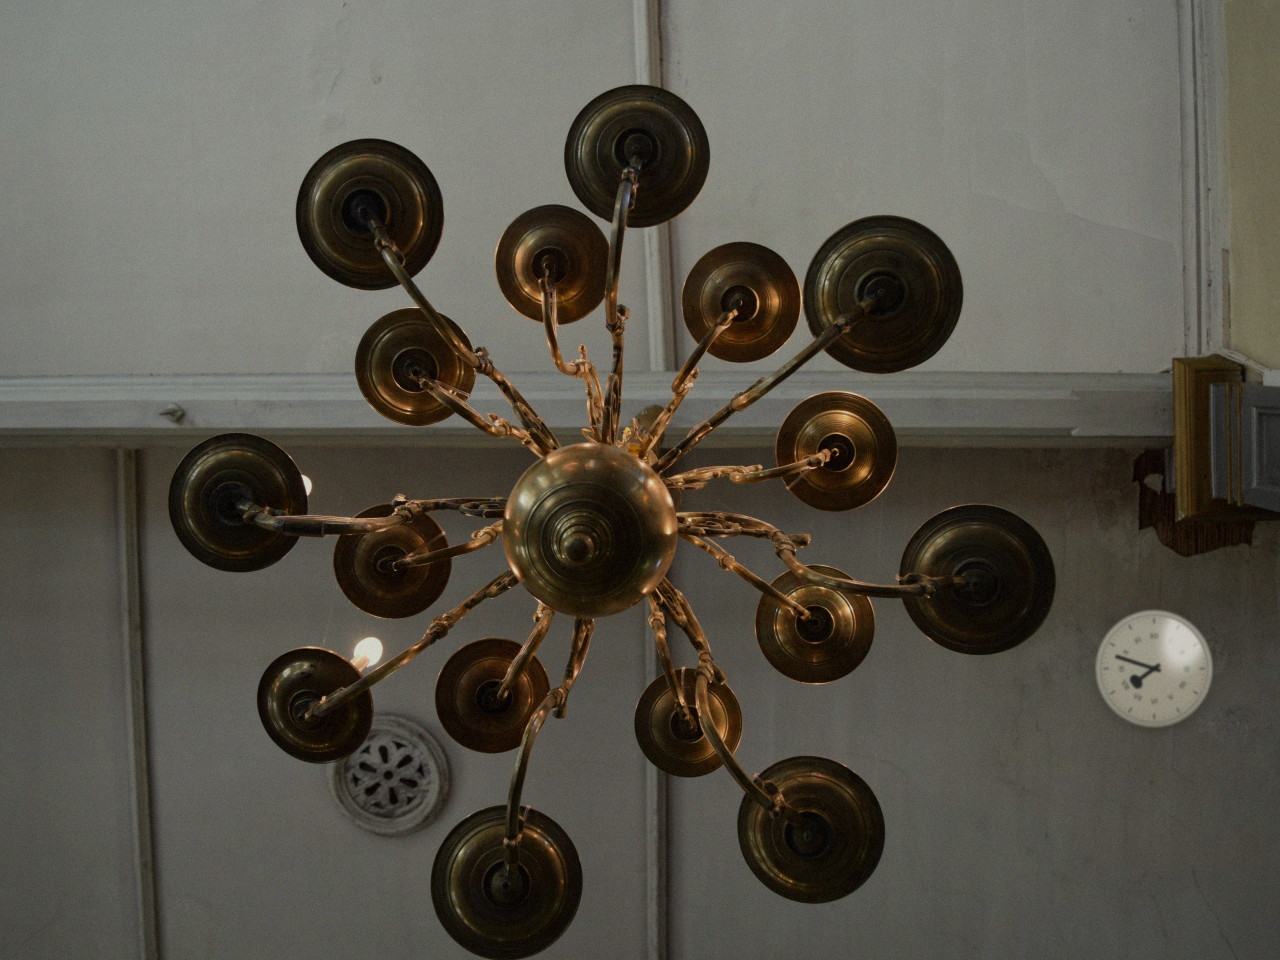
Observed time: 7:48
